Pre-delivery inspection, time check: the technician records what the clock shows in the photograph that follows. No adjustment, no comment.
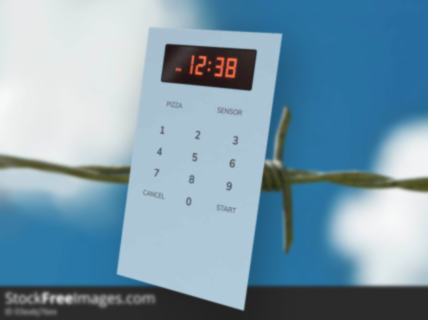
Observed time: 12:38
